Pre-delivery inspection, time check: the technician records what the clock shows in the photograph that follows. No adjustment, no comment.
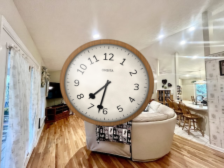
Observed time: 7:32
